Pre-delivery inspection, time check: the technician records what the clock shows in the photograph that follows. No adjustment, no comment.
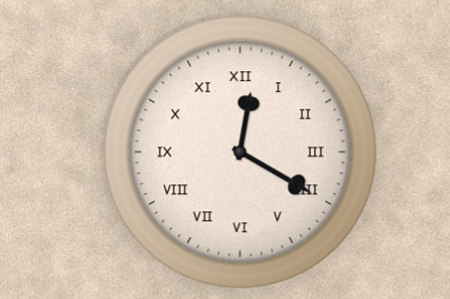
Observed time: 12:20
